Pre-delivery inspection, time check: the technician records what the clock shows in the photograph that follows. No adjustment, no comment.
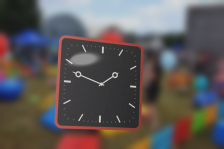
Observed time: 1:48
